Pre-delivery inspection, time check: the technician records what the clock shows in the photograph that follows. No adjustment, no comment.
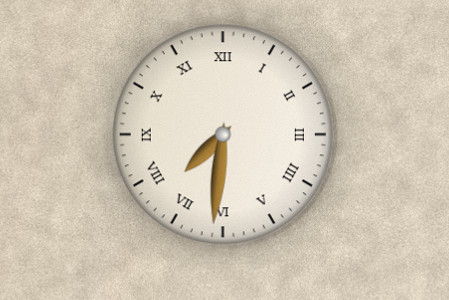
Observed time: 7:31
